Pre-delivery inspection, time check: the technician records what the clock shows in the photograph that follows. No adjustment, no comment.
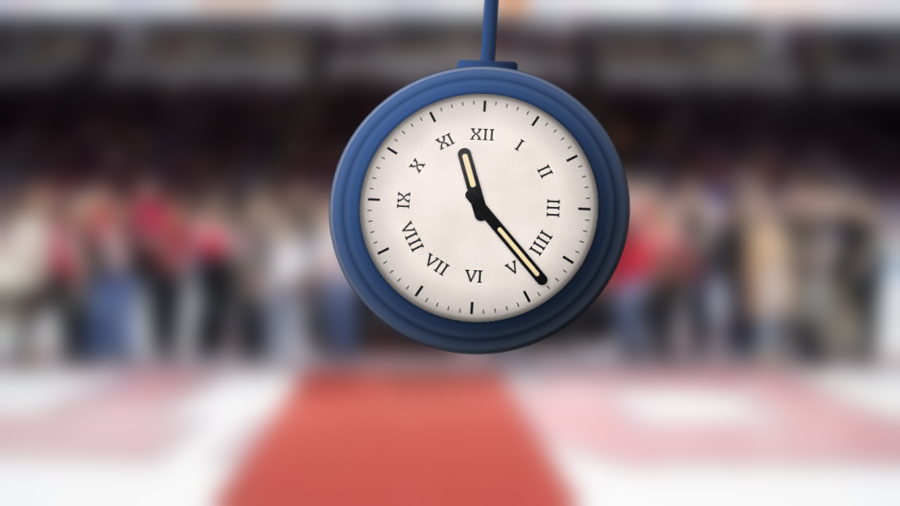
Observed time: 11:23
